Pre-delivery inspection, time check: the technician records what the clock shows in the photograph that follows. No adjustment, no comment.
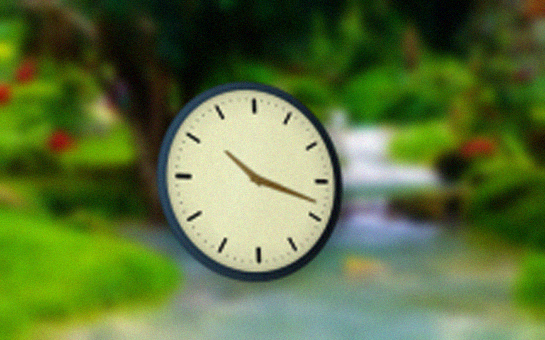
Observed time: 10:18
